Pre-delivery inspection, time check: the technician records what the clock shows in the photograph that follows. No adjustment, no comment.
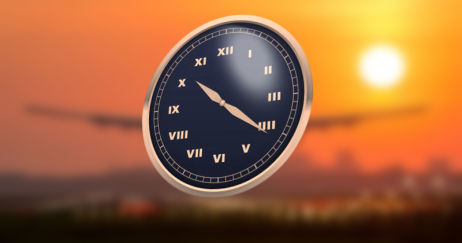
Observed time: 10:21
